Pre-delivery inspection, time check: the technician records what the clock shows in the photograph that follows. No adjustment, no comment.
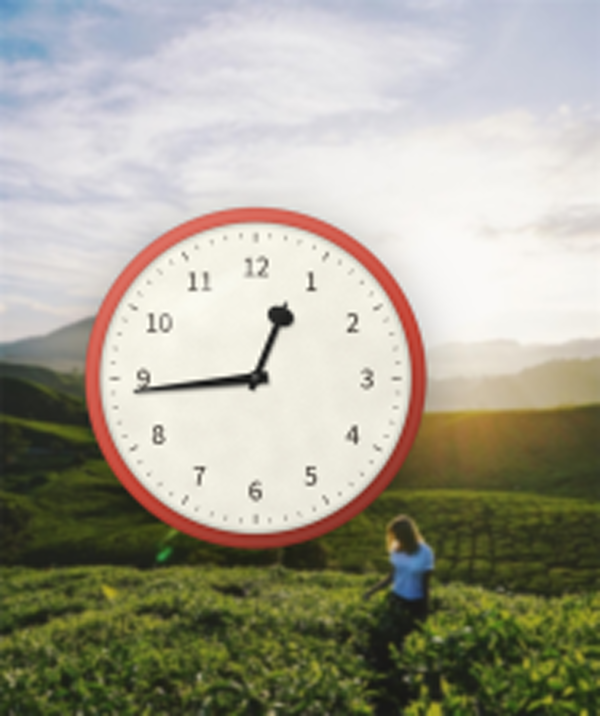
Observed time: 12:44
